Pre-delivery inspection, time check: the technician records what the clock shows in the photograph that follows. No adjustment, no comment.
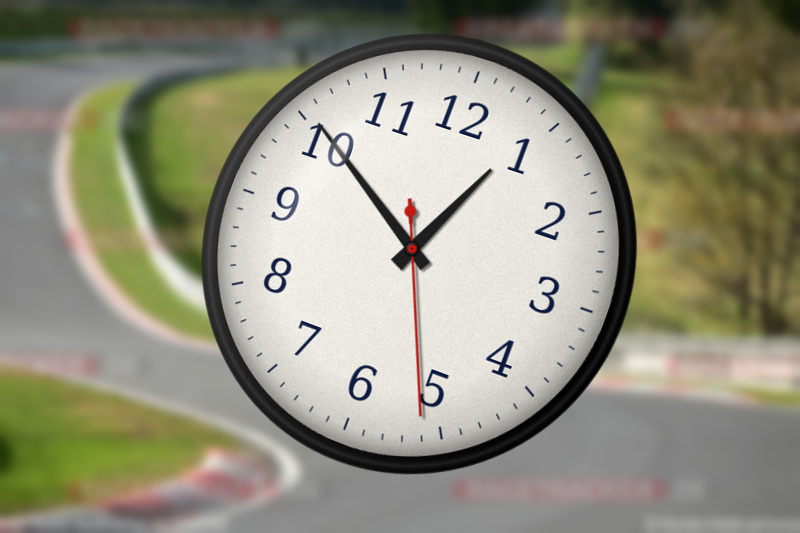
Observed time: 12:50:26
